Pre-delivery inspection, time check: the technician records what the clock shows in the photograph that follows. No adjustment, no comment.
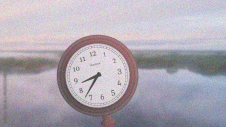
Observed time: 8:37
